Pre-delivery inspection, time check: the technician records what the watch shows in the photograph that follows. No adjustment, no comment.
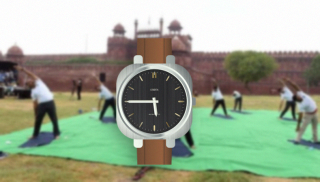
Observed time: 5:45
